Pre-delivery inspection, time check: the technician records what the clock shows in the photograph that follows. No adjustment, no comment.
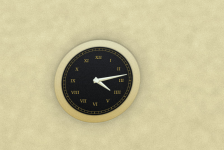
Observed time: 4:13
